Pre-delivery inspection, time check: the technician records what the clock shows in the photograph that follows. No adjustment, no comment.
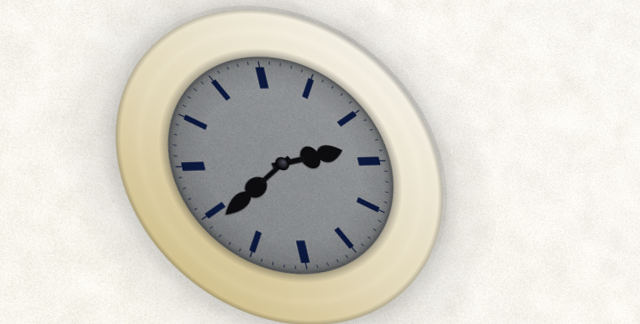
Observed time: 2:39
